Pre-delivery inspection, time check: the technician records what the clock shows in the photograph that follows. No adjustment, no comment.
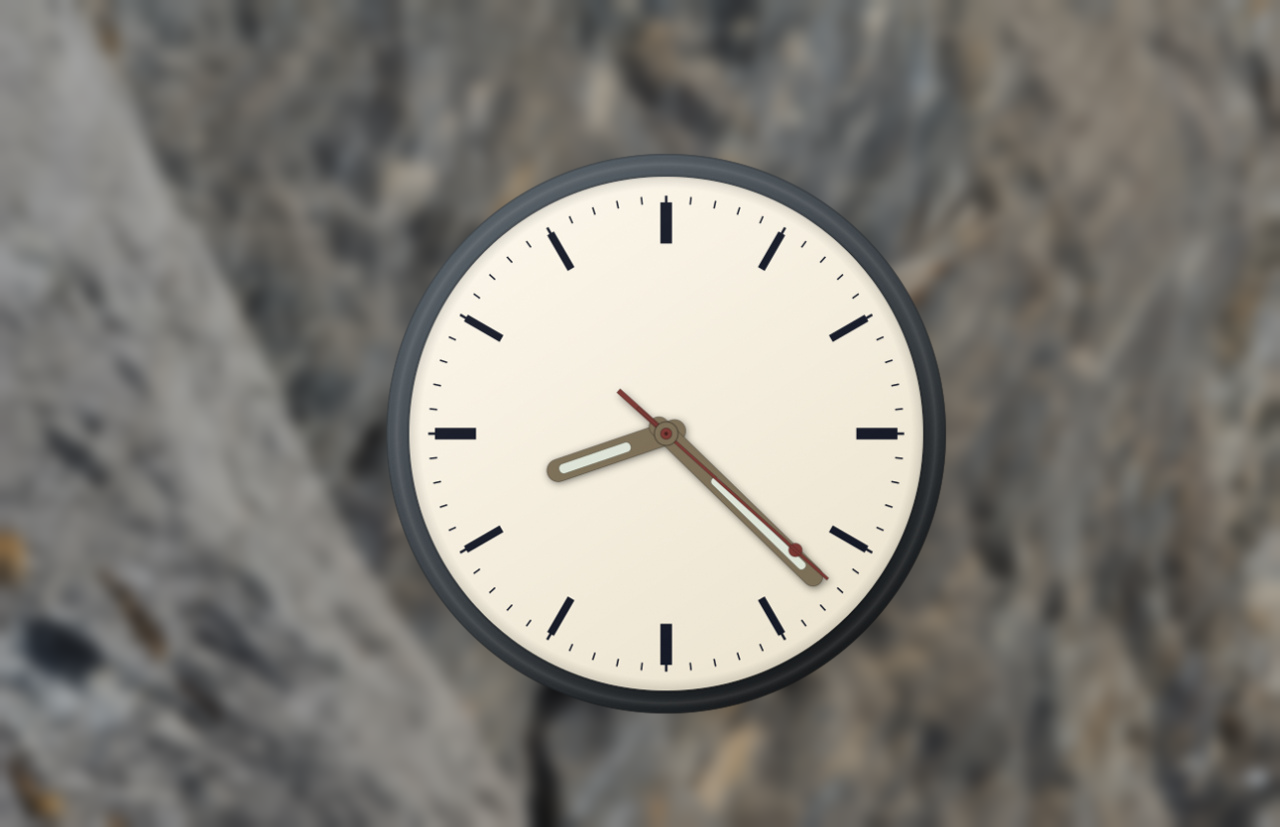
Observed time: 8:22:22
